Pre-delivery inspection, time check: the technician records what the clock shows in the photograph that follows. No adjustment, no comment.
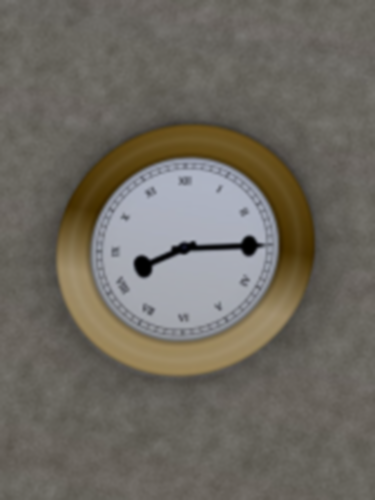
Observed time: 8:15
